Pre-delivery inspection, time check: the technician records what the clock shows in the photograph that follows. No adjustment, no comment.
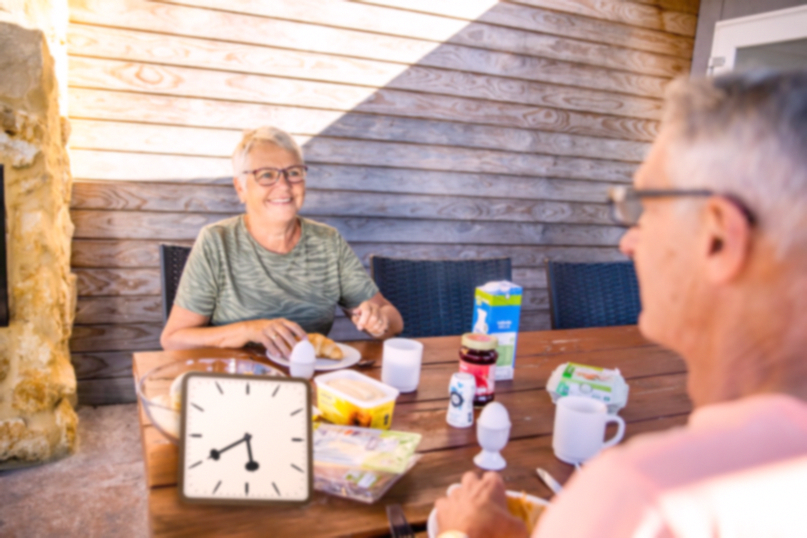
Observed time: 5:40
